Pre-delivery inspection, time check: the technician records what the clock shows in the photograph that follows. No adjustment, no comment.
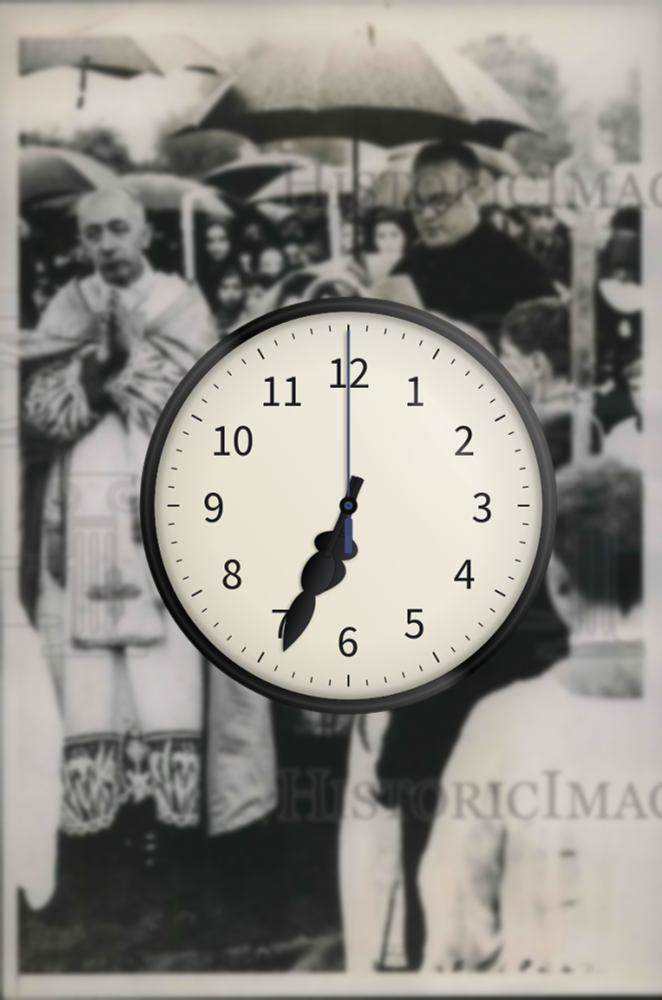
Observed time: 6:34:00
